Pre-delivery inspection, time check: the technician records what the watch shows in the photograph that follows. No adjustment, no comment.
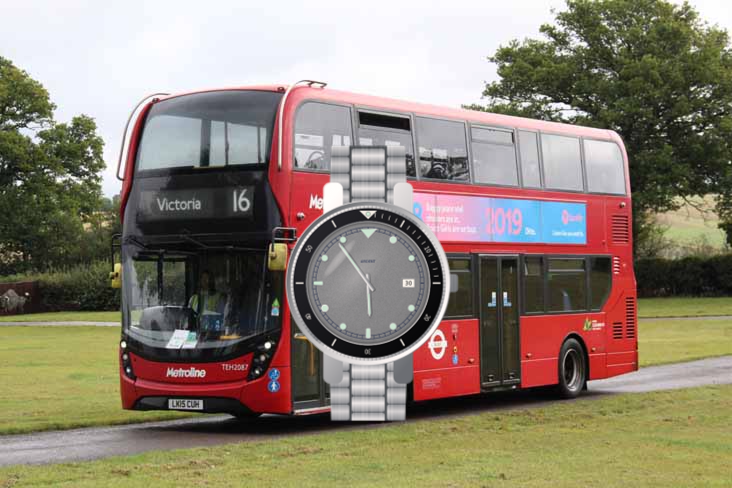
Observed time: 5:54
